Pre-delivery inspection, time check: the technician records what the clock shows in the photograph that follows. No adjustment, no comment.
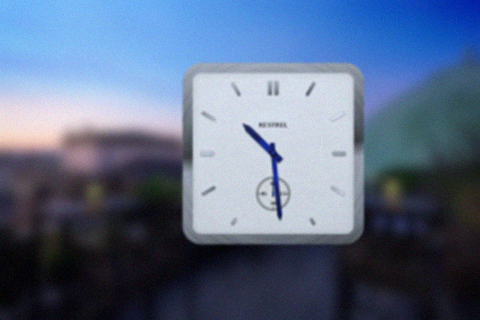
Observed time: 10:29
